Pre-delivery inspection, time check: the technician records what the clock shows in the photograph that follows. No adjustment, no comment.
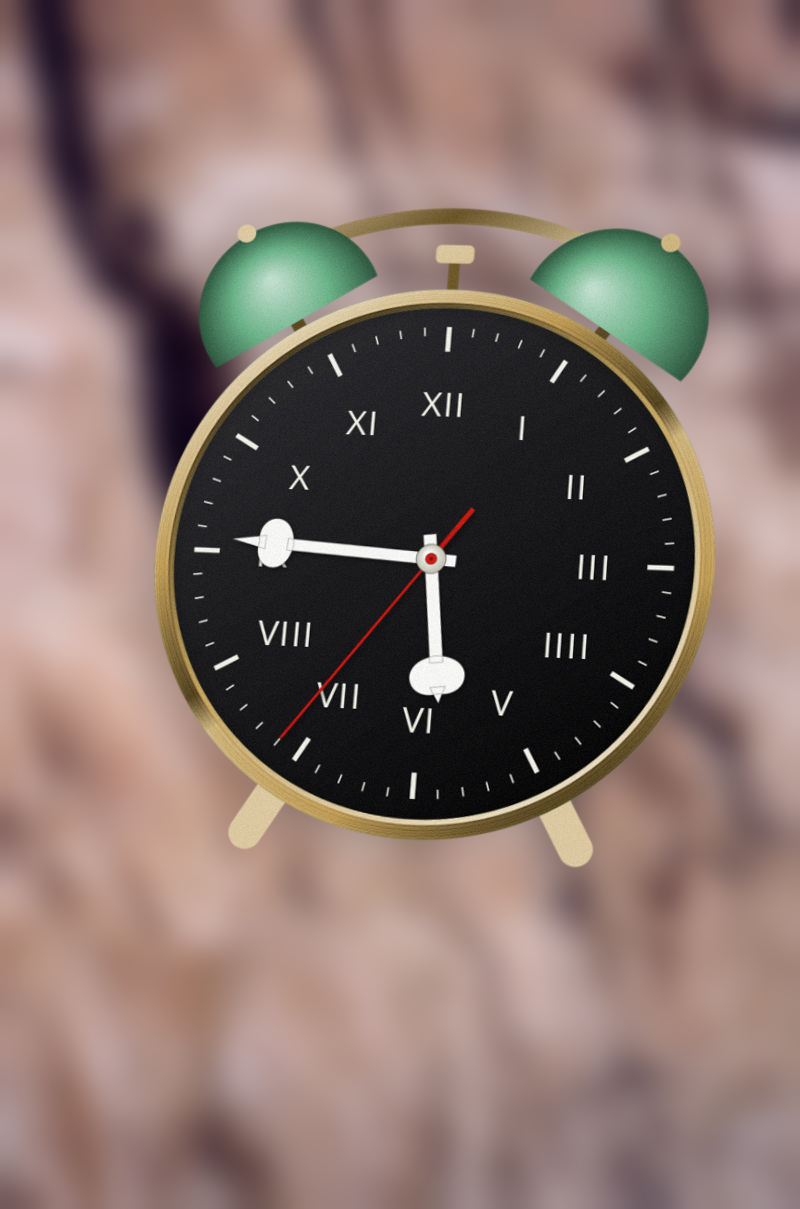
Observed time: 5:45:36
